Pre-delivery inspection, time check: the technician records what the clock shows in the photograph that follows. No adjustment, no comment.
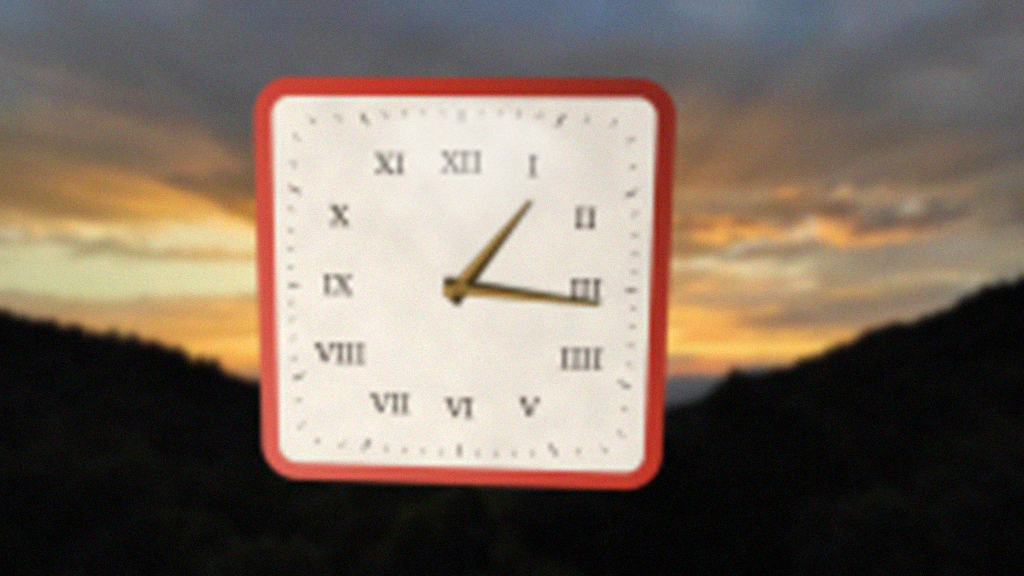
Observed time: 1:16
